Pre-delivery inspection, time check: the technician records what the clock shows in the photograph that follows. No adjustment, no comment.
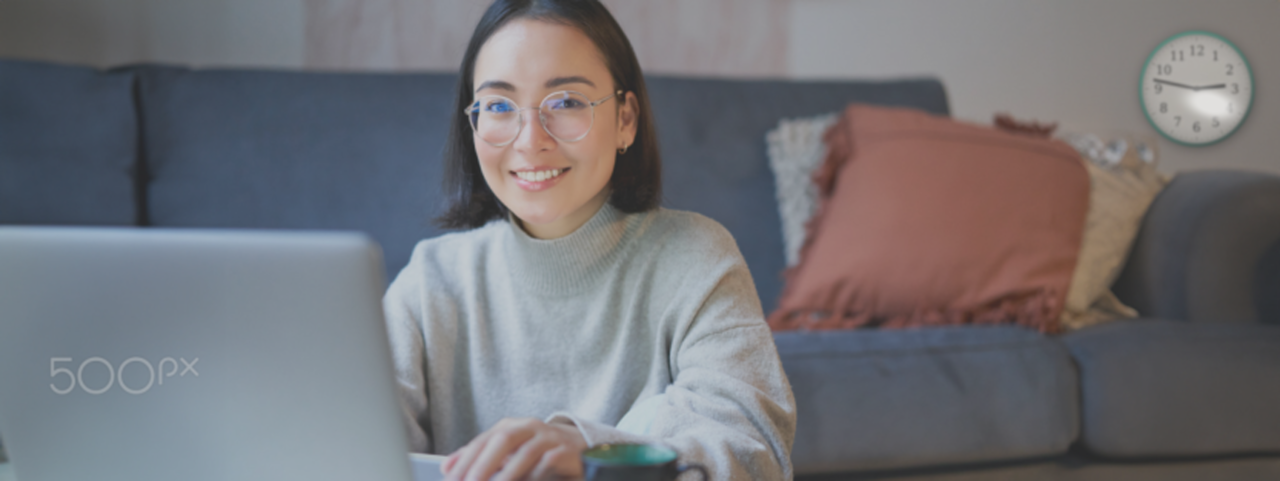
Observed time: 2:47
